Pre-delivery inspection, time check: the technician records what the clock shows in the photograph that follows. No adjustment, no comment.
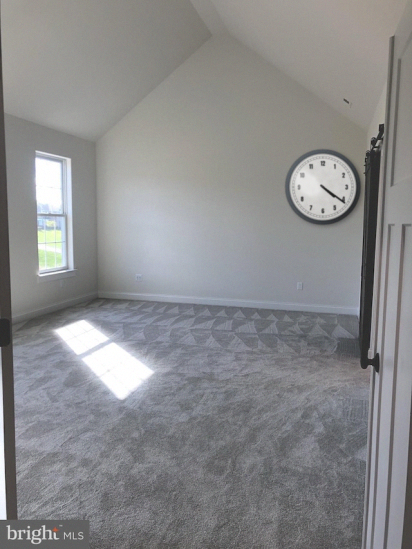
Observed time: 4:21
